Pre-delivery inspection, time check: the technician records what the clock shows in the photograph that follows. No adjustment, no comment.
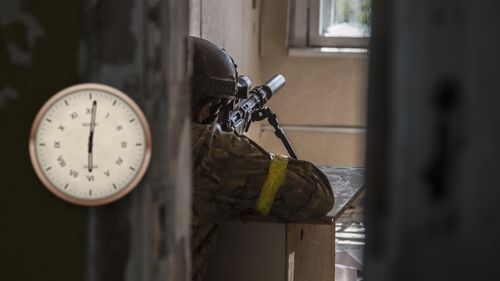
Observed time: 6:01
